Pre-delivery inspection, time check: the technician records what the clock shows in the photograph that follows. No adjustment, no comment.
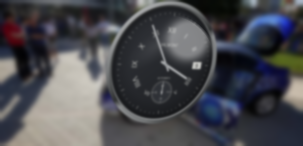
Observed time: 3:55
